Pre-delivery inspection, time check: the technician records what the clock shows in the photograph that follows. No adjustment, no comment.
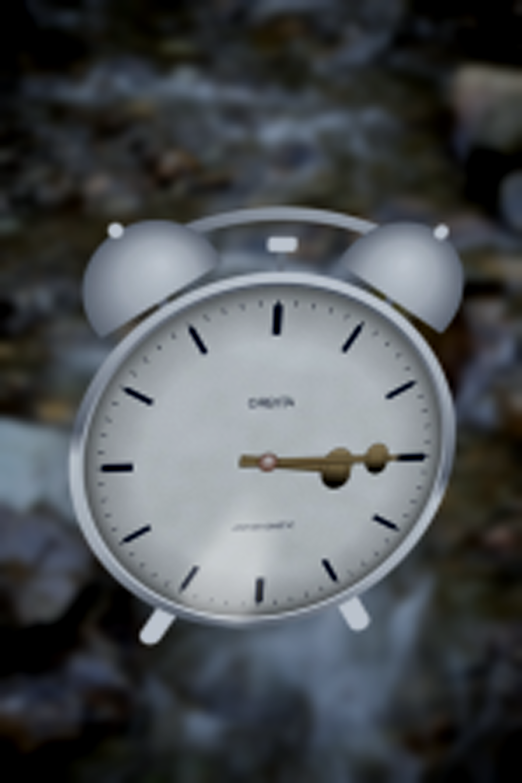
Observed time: 3:15
